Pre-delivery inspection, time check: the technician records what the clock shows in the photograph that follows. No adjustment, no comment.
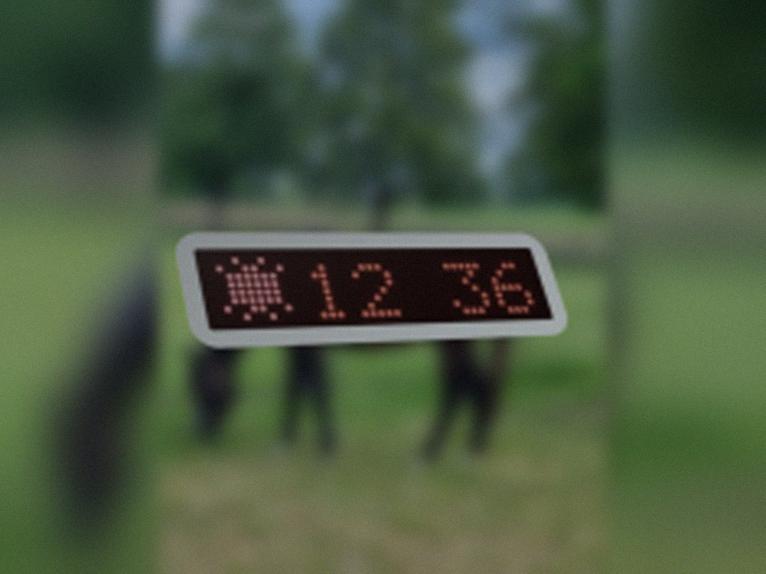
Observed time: 12:36
